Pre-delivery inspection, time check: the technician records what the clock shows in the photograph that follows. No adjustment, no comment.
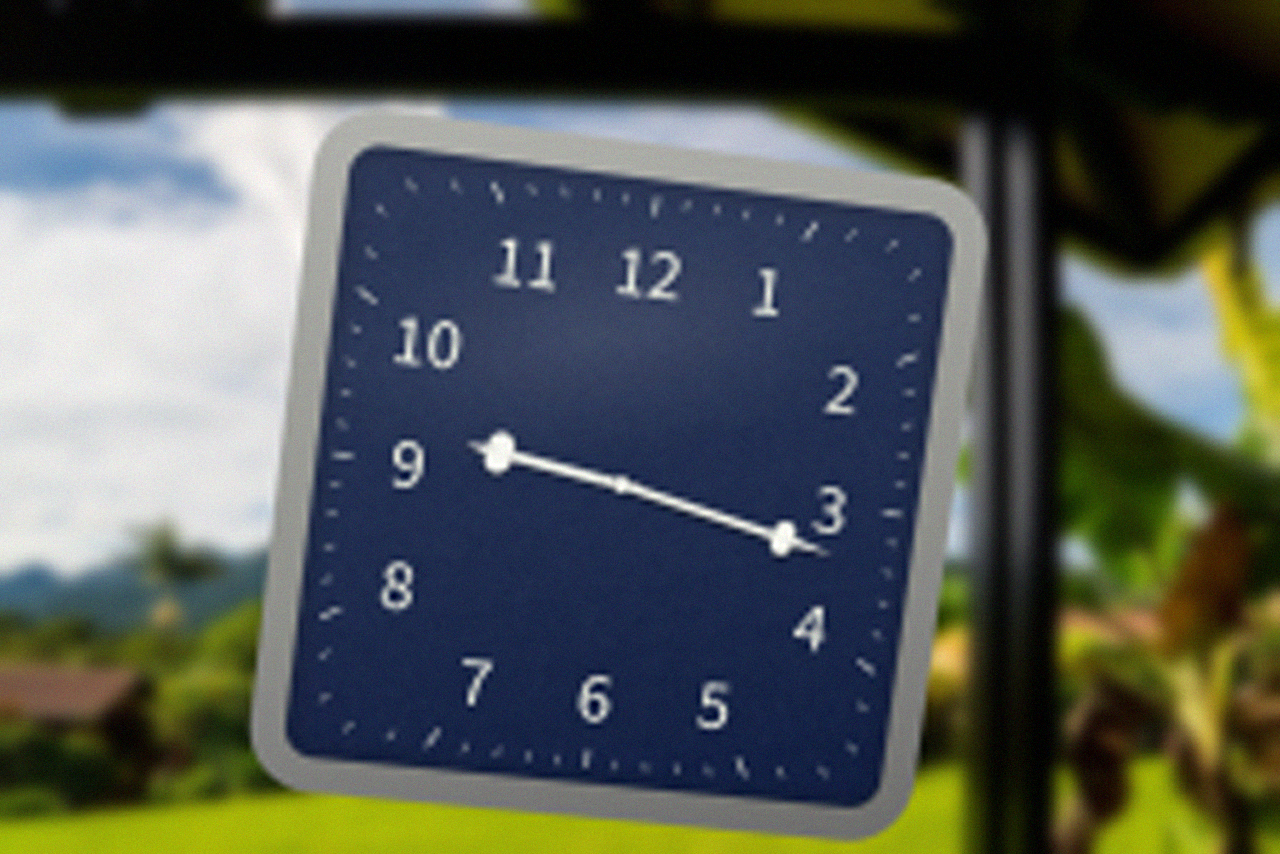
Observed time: 9:17
